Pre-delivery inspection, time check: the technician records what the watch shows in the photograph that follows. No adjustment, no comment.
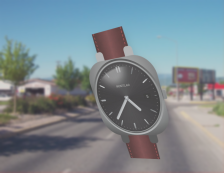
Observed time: 4:37
